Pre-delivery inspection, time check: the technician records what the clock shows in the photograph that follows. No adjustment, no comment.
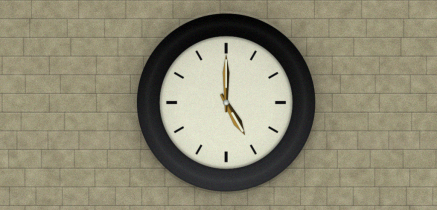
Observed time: 5:00
